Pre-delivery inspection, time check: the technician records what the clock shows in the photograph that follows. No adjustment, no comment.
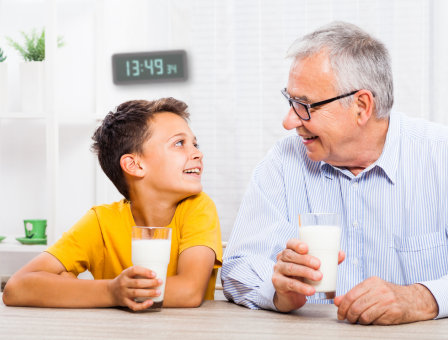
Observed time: 13:49
